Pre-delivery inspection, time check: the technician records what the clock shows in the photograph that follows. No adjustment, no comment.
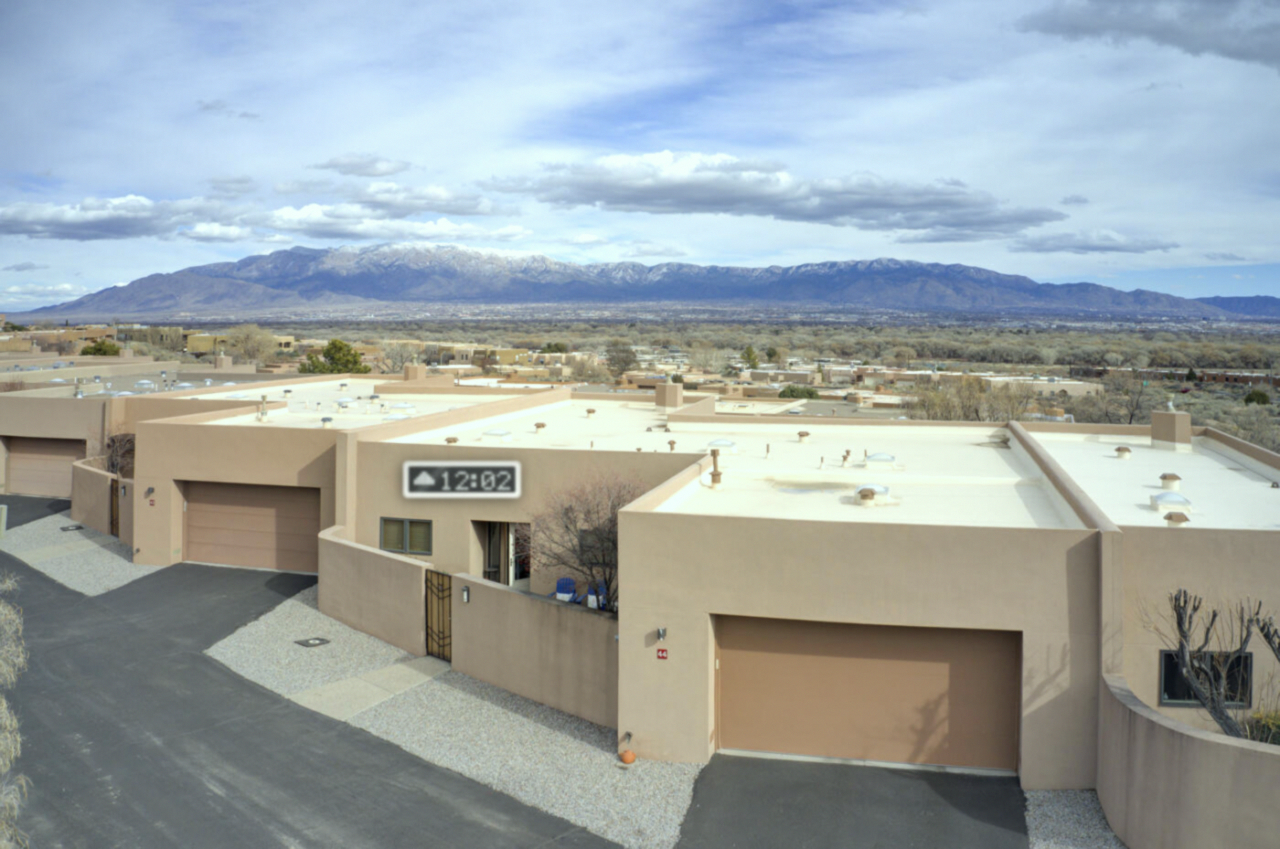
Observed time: 12:02
